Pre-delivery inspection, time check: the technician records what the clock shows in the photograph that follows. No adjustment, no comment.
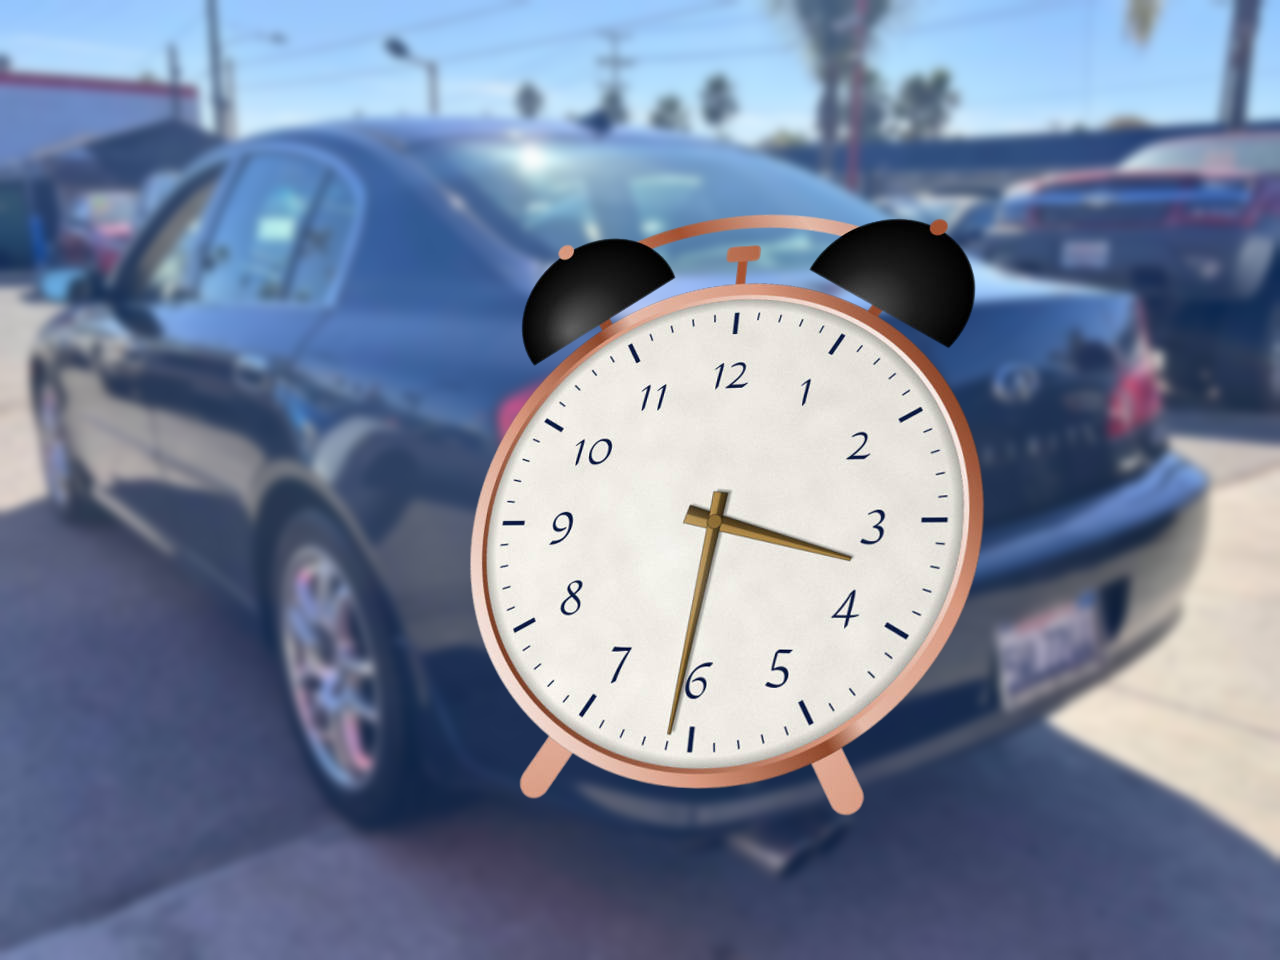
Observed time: 3:31
